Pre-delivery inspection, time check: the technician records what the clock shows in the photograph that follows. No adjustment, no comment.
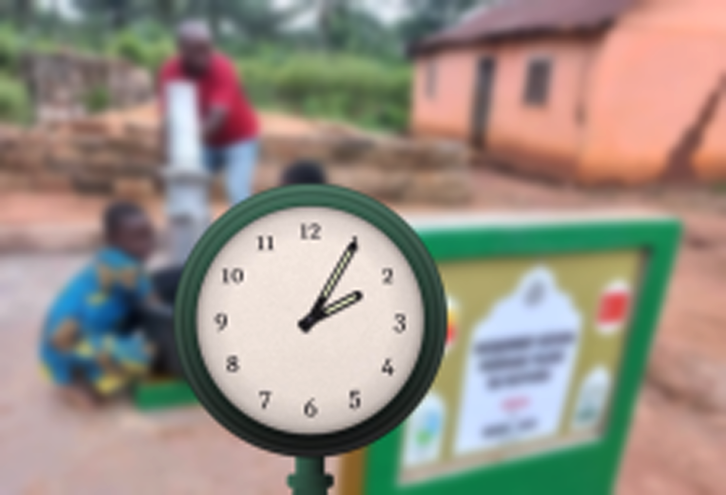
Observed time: 2:05
